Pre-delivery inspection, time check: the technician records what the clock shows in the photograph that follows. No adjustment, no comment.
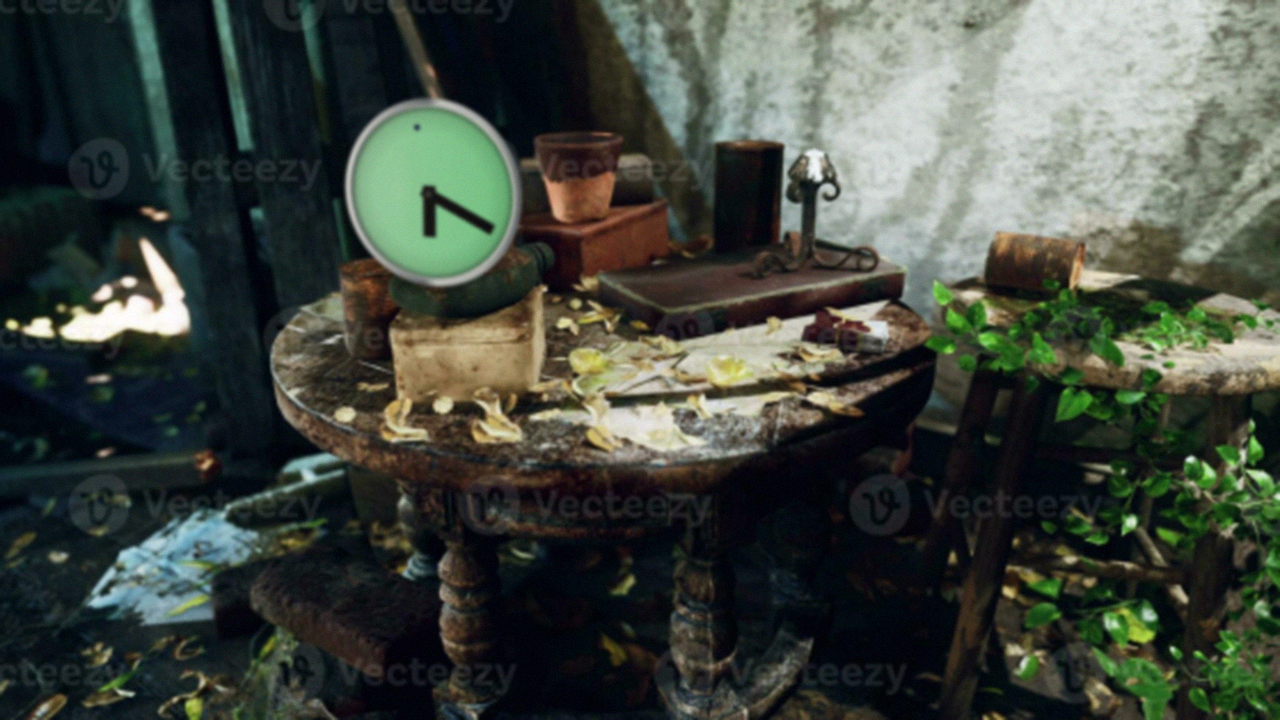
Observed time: 6:21
